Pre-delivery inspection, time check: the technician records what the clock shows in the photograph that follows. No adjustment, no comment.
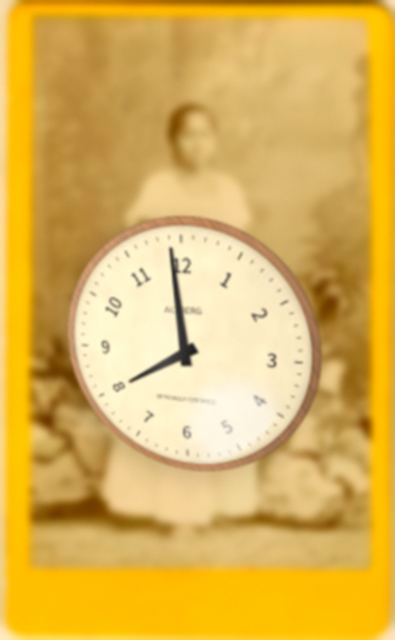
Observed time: 7:59
